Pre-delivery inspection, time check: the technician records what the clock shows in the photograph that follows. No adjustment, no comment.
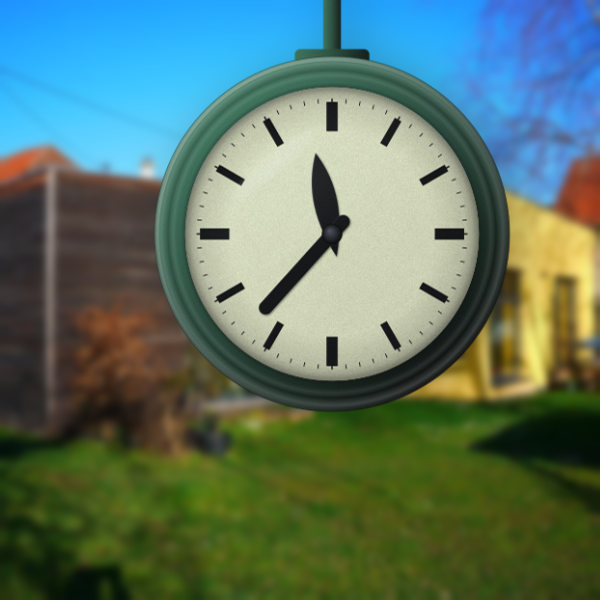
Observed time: 11:37
